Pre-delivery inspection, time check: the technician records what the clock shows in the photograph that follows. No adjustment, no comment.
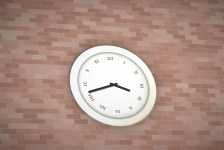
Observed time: 3:42
